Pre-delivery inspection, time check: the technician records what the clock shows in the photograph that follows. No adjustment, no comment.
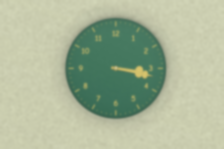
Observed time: 3:17
